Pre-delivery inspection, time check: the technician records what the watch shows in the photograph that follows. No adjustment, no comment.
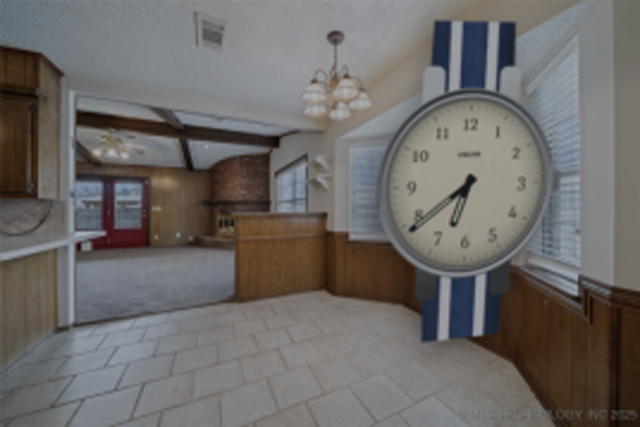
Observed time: 6:39
